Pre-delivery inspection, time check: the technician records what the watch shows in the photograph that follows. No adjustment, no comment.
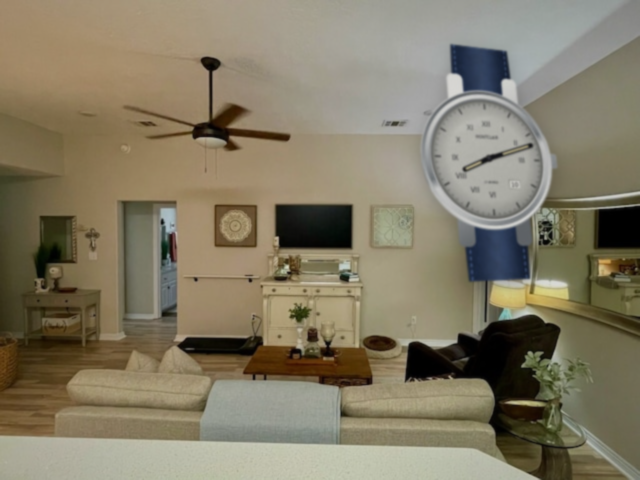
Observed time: 8:12
